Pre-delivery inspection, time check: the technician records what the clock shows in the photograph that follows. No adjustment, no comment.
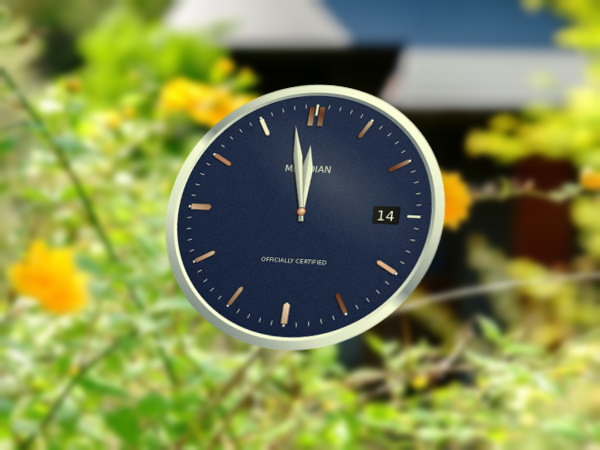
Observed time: 11:58
